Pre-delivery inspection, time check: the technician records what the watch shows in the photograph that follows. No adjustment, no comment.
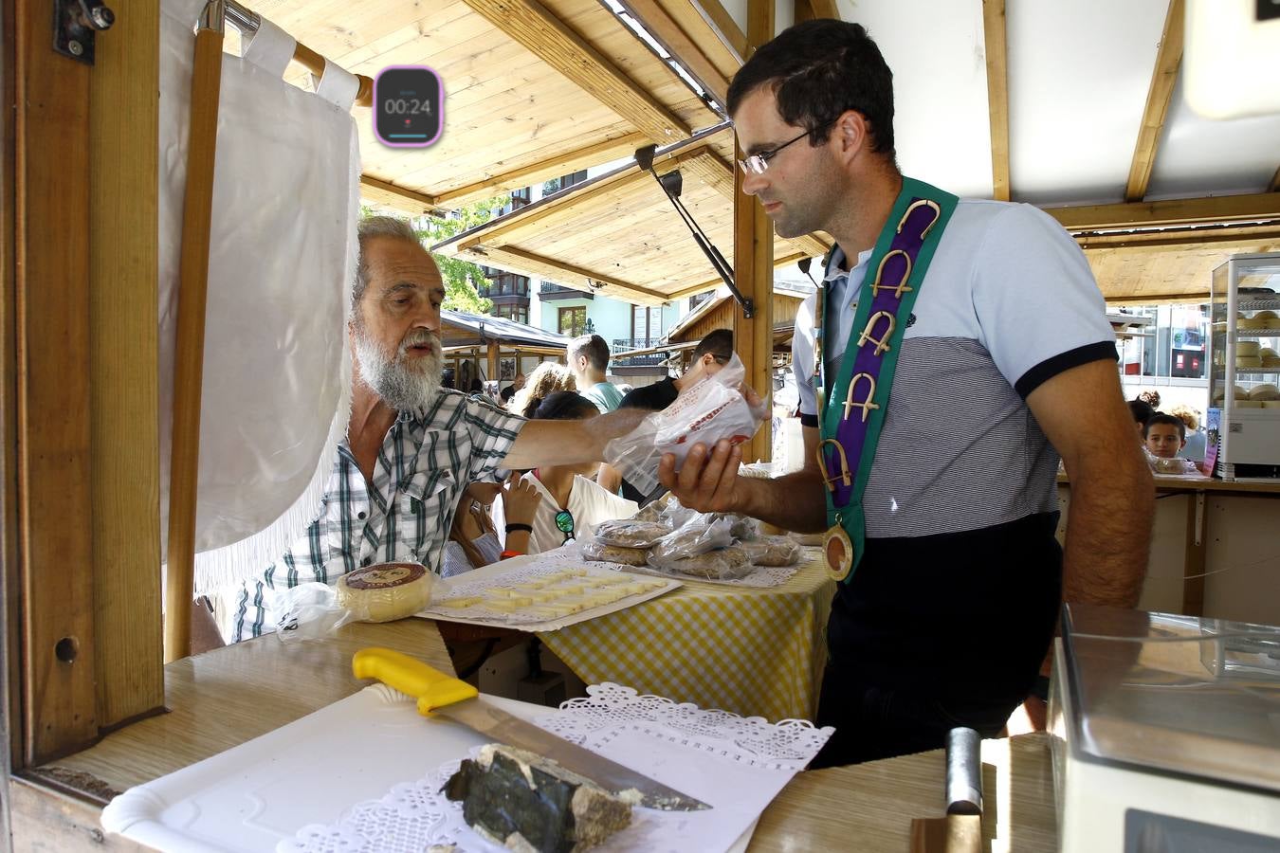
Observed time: 0:24
